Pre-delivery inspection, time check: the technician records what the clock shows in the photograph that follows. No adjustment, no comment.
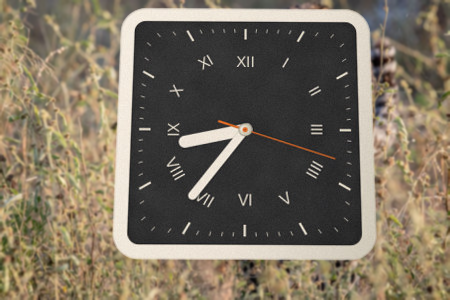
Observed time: 8:36:18
